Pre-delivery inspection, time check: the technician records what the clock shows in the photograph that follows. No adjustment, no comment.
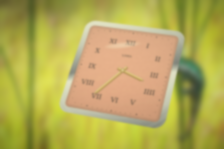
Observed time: 3:36
